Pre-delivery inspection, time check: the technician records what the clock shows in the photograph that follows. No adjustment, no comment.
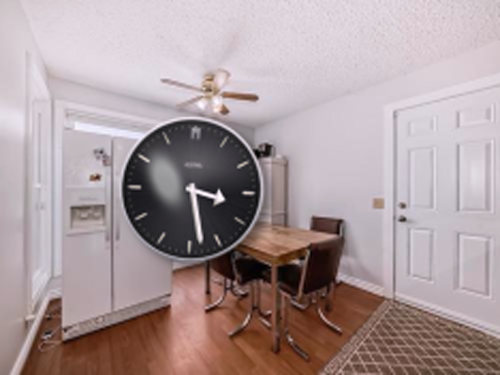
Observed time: 3:28
